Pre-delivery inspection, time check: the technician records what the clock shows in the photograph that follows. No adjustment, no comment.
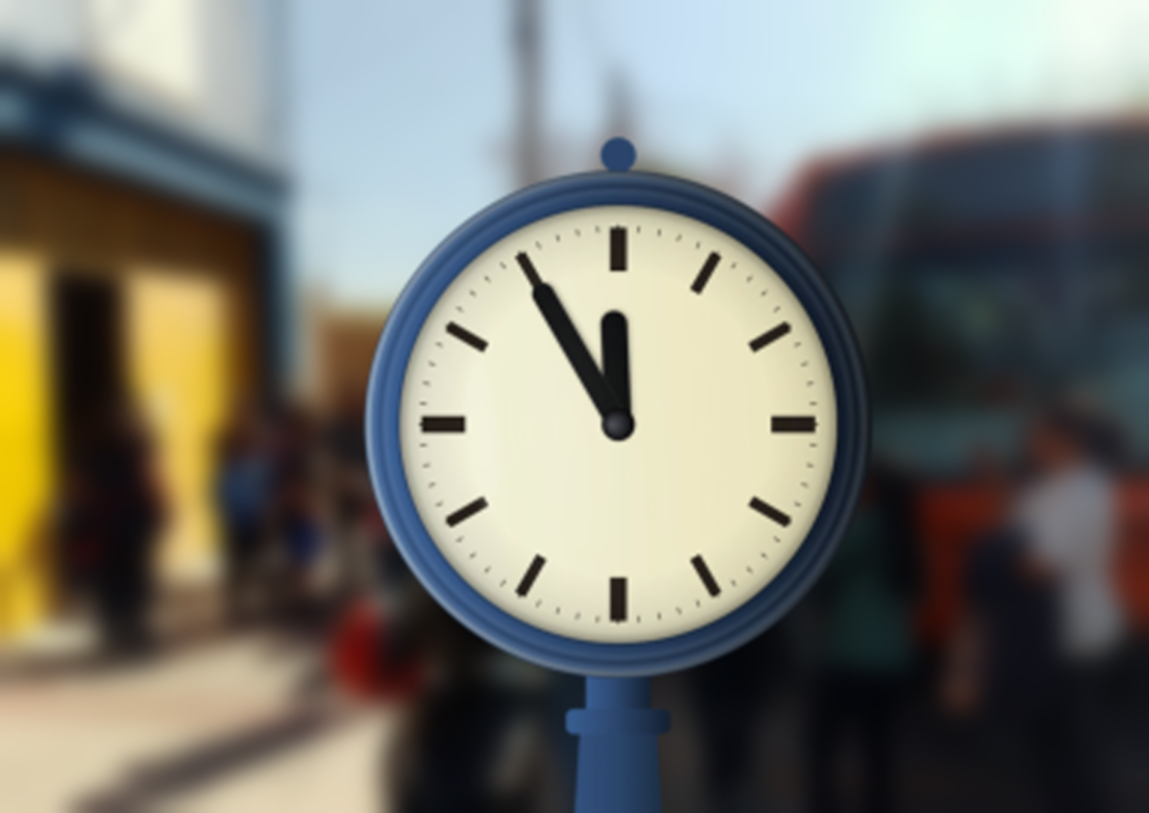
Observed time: 11:55
